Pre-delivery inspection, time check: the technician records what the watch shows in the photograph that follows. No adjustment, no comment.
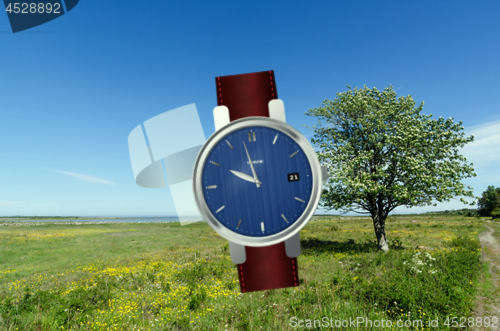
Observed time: 9:58
